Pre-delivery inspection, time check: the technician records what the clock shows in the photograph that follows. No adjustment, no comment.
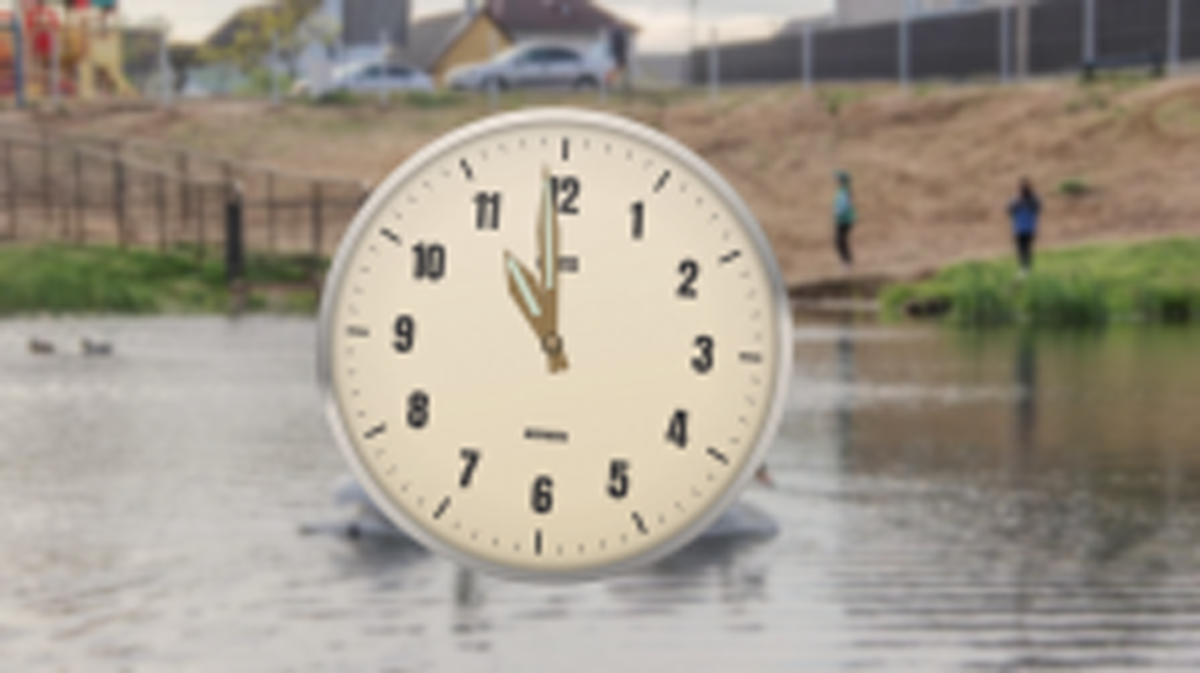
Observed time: 10:59
